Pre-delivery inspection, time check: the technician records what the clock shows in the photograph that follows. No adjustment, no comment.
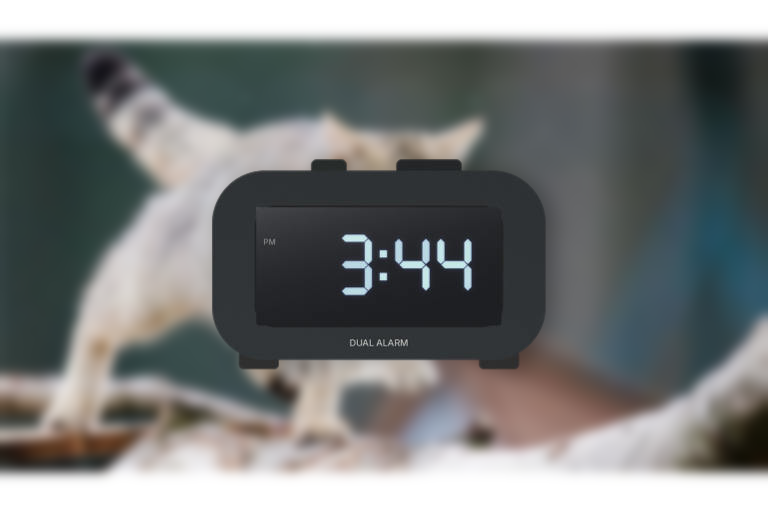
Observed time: 3:44
